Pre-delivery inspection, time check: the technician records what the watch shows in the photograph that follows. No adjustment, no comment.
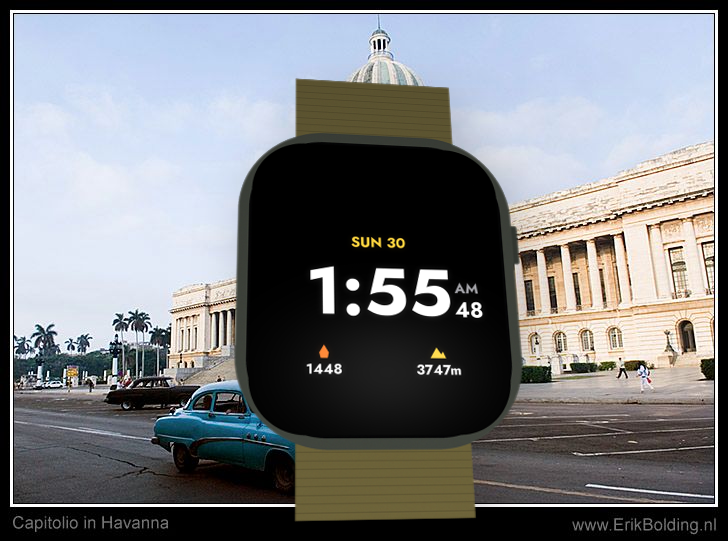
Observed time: 1:55:48
